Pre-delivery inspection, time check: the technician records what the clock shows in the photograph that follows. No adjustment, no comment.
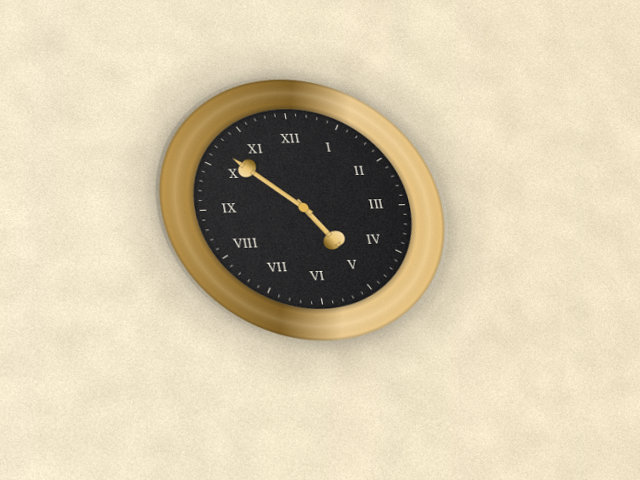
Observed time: 4:52
